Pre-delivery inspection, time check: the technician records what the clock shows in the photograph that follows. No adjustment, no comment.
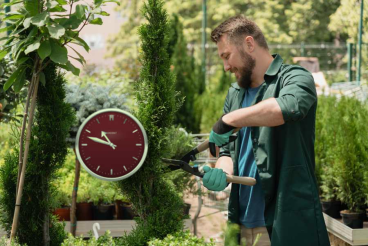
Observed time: 10:48
